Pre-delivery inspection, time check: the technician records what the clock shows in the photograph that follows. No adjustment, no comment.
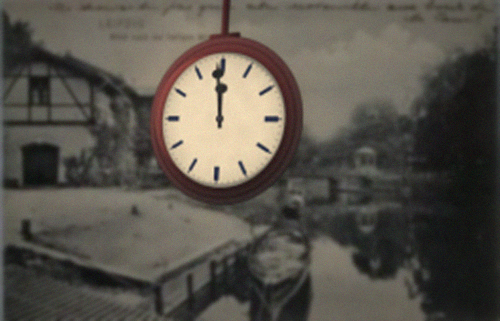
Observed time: 11:59
